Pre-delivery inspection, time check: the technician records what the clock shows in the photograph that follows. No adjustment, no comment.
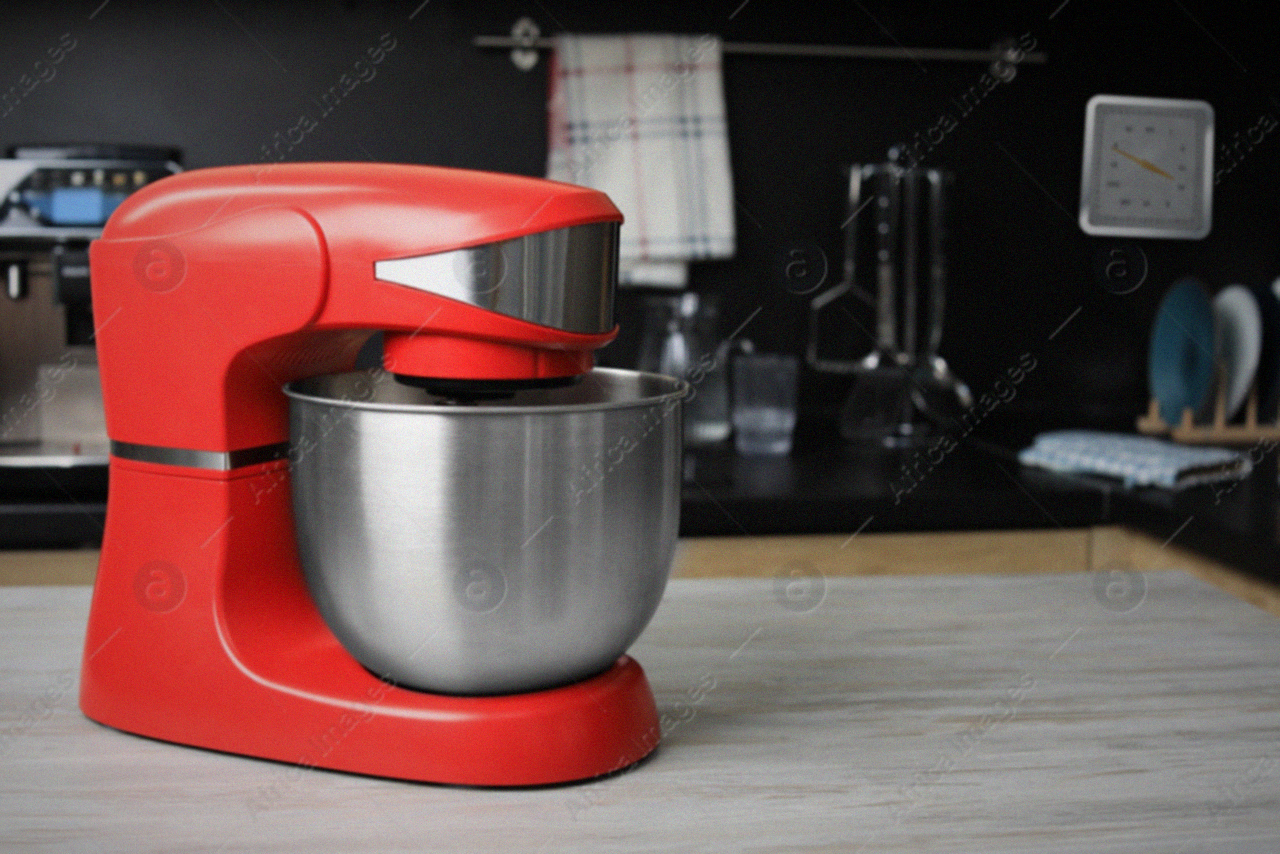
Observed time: 3:49
